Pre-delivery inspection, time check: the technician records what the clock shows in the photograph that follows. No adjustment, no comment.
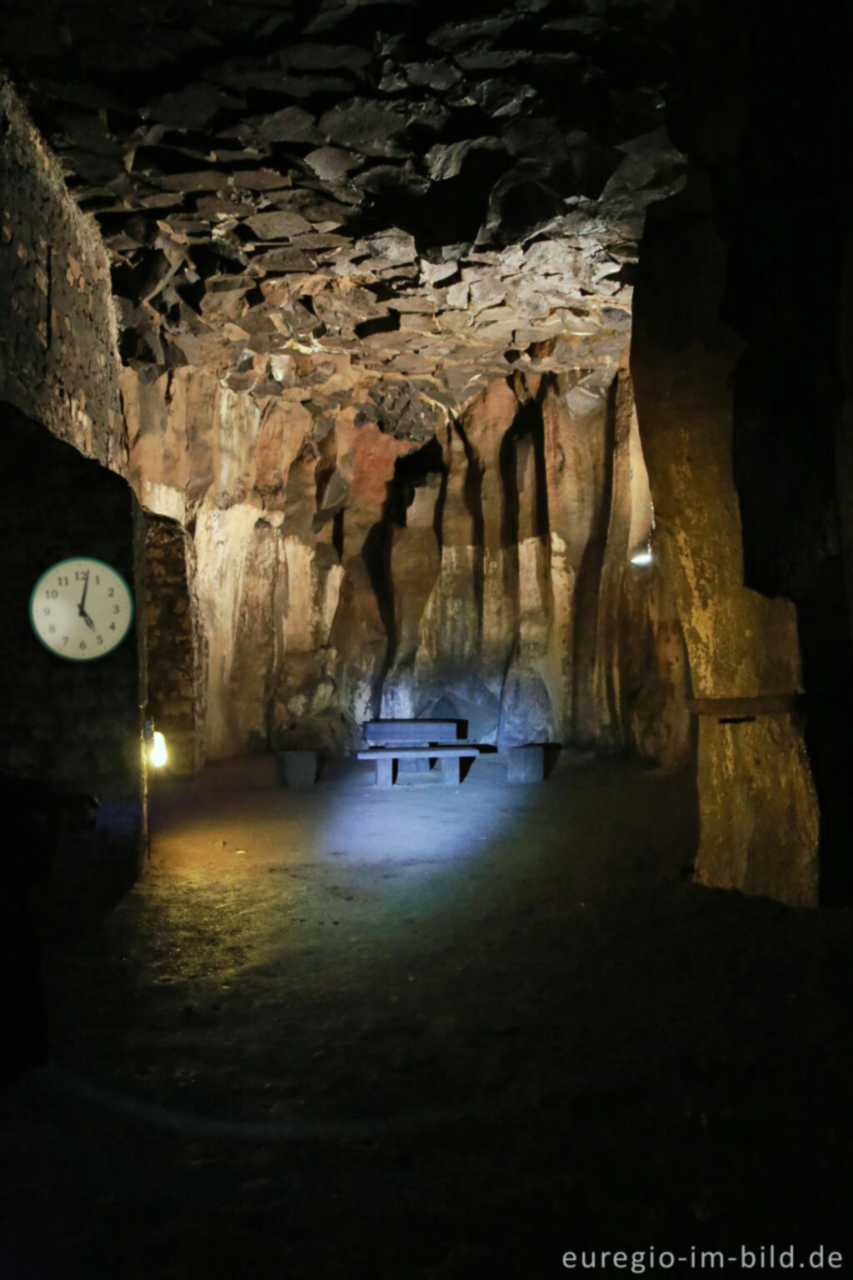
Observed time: 5:02
